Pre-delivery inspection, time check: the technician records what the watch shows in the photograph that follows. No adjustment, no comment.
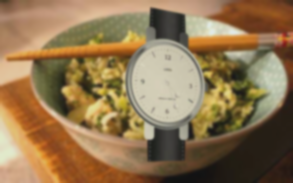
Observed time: 4:26
